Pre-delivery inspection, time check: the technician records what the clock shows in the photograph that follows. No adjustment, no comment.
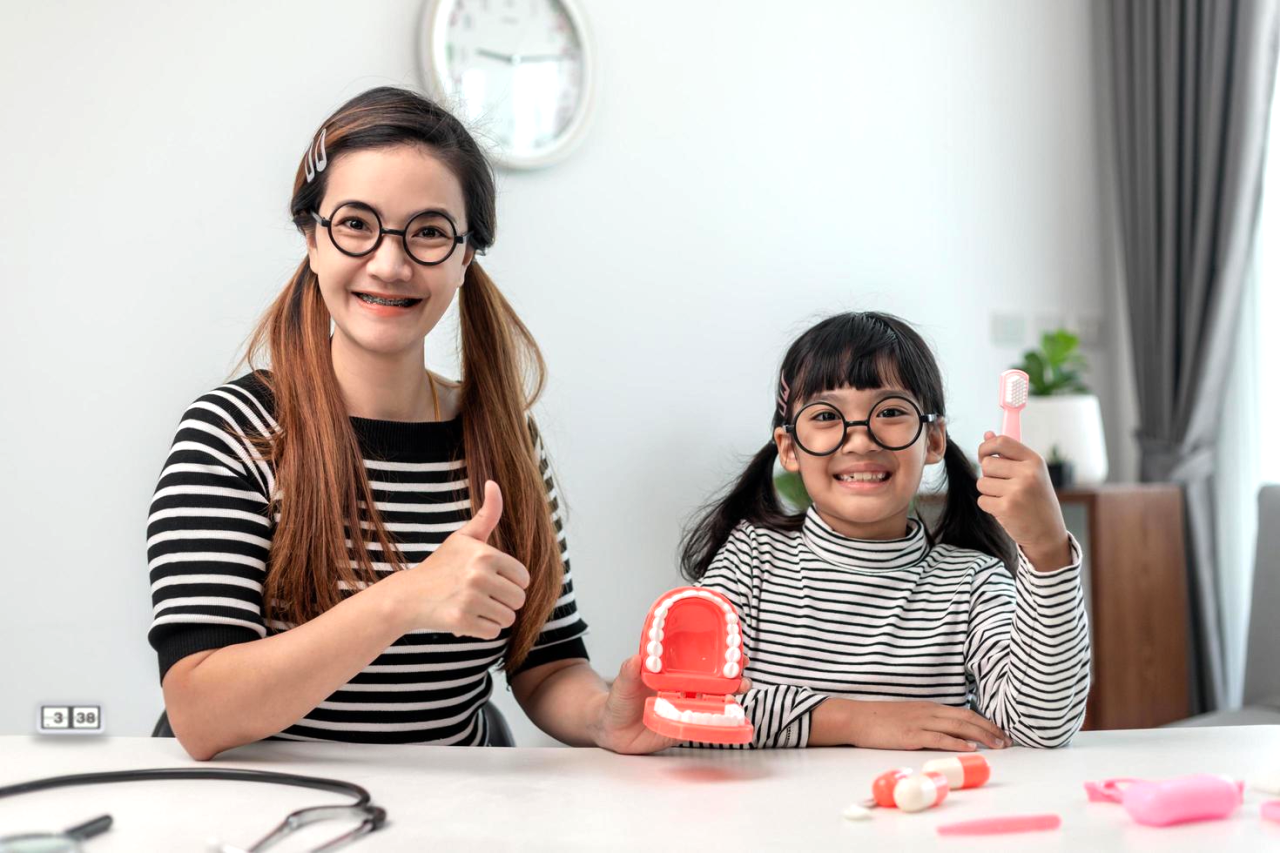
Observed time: 3:38
